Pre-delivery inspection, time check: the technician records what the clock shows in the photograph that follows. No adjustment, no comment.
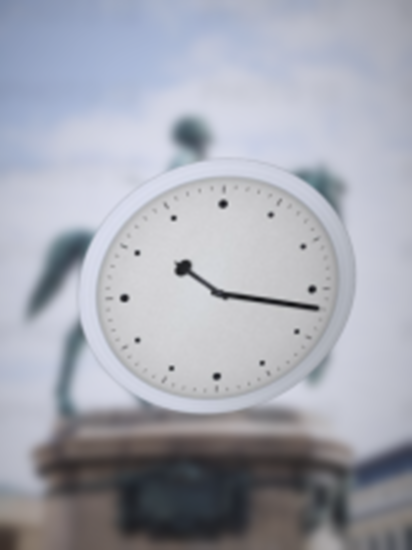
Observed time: 10:17
